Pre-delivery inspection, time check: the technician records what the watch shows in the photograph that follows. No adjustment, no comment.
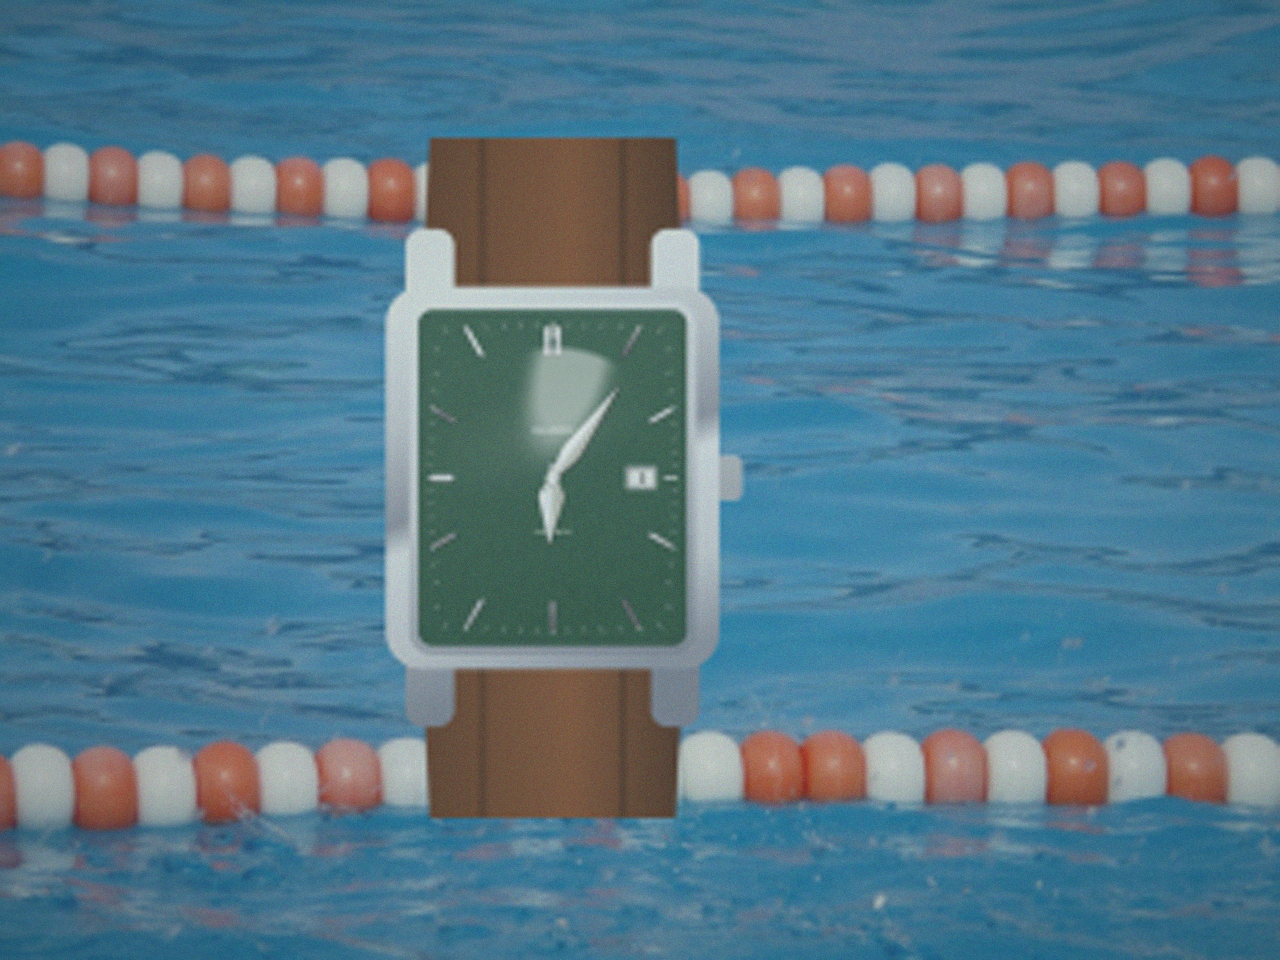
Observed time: 6:06
